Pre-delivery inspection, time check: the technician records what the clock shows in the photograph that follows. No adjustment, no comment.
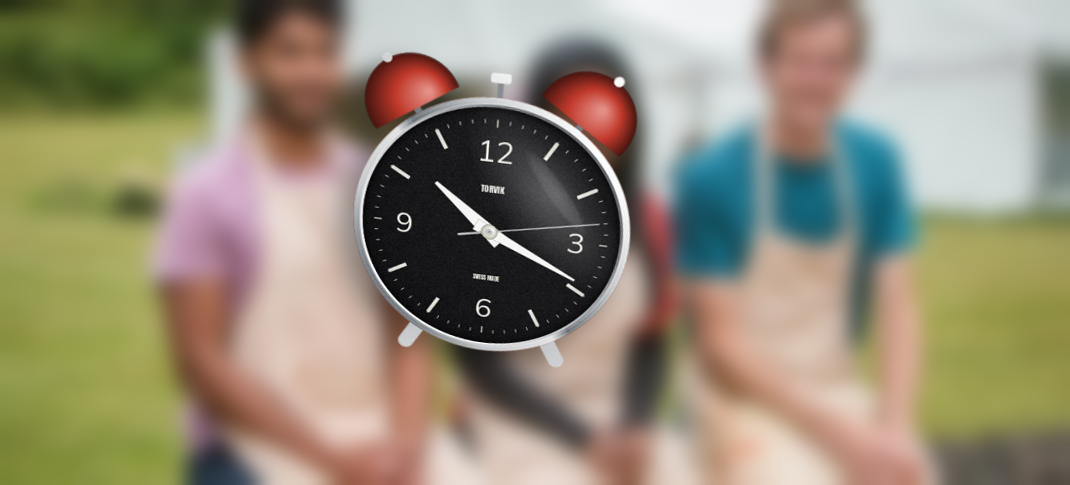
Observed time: 10:19:13
